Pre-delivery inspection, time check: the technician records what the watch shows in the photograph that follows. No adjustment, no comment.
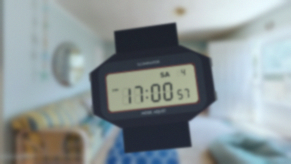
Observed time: 17:00
